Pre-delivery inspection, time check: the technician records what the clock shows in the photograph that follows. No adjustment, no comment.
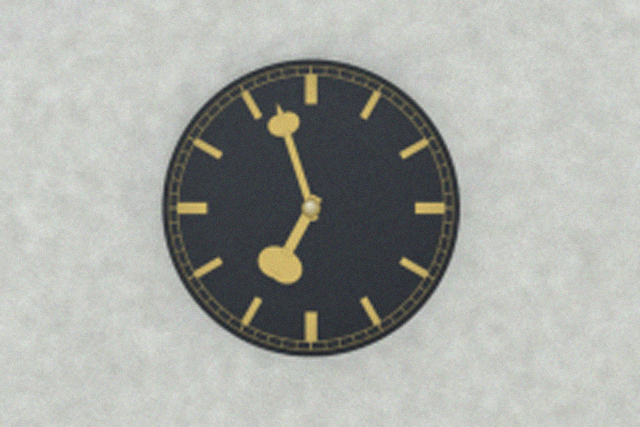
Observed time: 6:57
